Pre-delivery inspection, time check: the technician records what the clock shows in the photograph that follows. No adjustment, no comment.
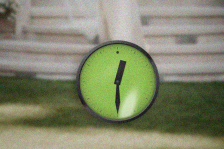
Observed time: 12:30
